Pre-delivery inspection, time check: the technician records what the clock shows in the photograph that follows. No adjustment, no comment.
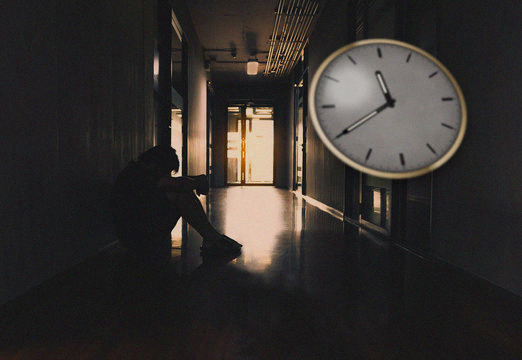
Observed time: 11:40
